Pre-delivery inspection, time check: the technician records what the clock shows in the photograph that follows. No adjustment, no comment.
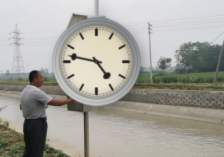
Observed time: 4:47
